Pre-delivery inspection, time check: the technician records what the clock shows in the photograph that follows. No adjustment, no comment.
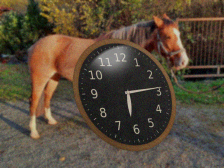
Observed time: 6:14
